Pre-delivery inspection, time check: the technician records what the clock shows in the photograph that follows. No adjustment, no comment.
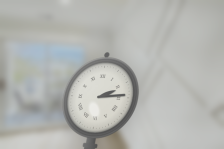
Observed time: 2:14
